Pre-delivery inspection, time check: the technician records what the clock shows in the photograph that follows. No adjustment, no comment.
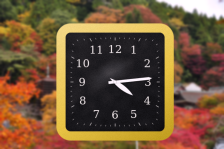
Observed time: 4:14
